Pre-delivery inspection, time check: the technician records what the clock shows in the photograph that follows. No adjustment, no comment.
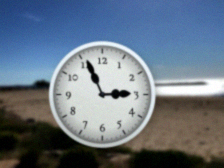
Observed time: 2:56
